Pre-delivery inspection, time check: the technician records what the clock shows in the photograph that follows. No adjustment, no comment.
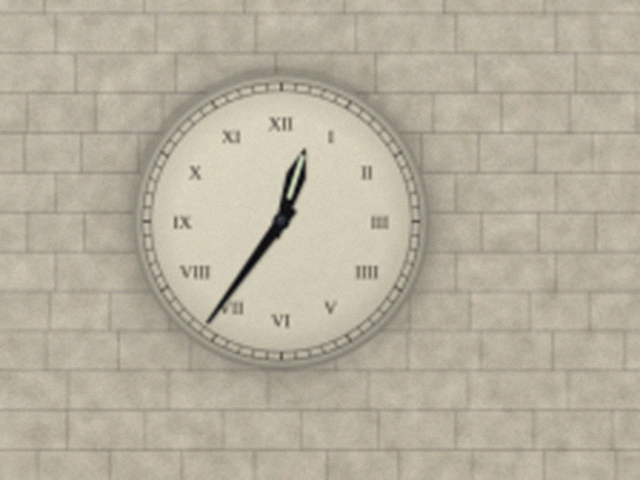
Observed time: 12:36
